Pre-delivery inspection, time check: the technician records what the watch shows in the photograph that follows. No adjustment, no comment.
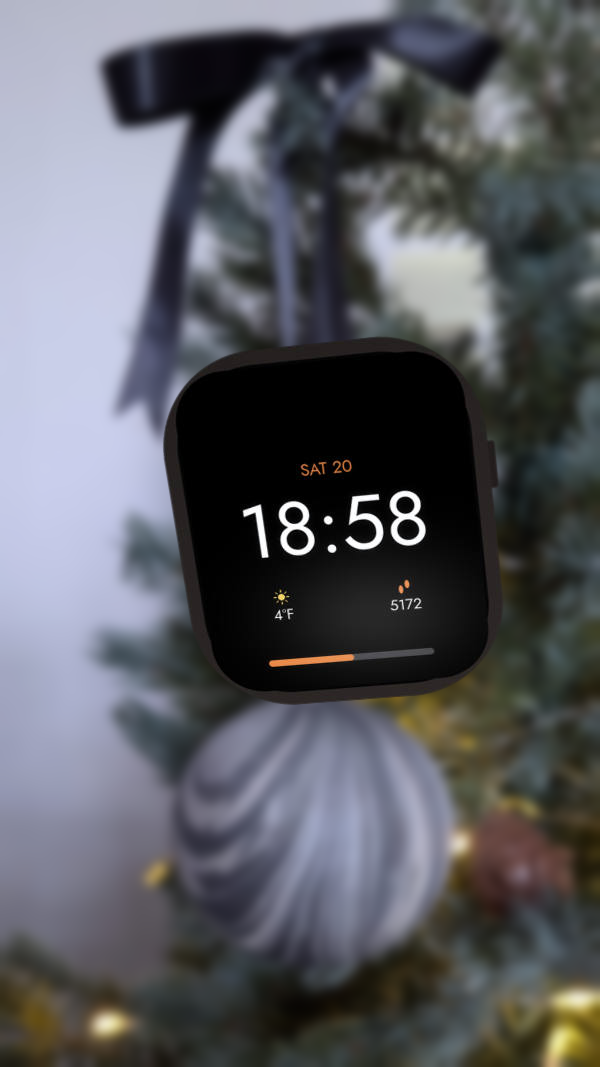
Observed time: 18:58
